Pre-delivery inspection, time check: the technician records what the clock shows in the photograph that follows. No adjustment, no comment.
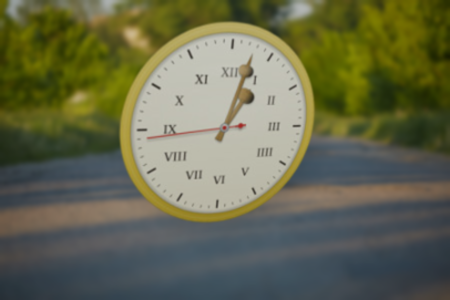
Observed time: 1:02:44
